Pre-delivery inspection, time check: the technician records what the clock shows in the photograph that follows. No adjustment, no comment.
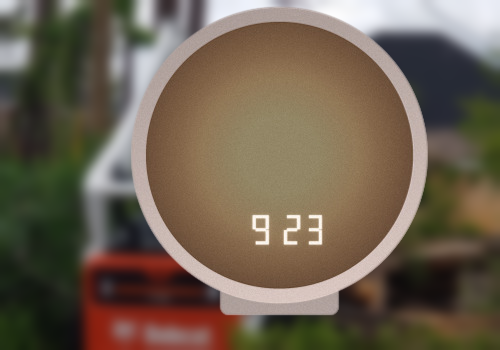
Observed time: 9:23
